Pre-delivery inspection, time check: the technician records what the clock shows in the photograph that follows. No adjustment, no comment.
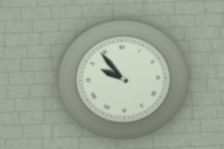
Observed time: 9:54
